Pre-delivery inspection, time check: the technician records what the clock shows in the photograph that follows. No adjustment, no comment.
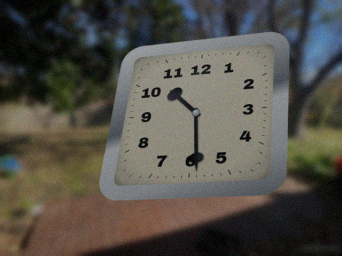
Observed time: 10:29
